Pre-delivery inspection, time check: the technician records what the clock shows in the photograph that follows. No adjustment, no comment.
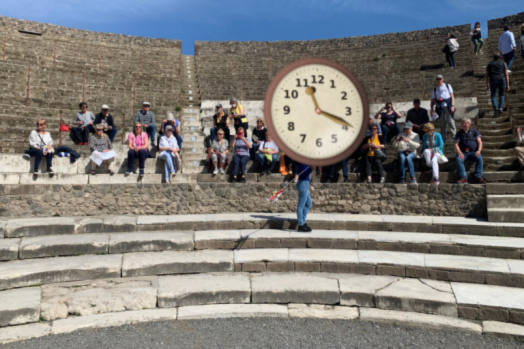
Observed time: 11:19
